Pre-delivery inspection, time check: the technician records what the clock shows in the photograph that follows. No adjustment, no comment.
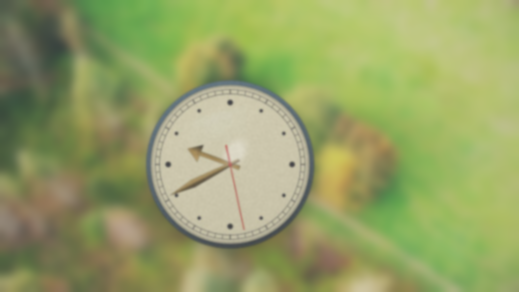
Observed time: 9:40:28
